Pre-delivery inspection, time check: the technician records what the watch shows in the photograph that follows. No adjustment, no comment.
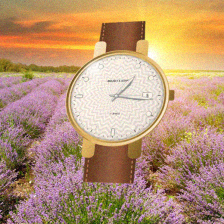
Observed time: 1:16
